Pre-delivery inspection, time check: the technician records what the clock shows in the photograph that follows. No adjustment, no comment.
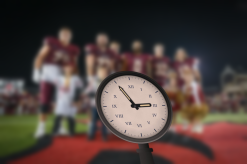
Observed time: 2:55
